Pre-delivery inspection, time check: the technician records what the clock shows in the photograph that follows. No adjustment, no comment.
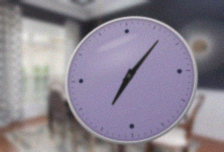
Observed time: 7:07
